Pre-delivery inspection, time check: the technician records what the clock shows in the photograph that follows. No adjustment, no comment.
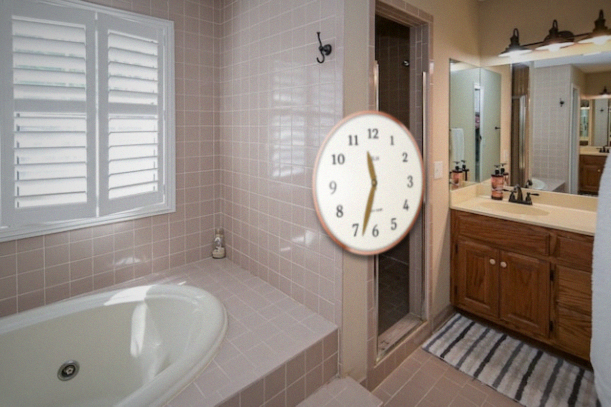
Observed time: 11:33
